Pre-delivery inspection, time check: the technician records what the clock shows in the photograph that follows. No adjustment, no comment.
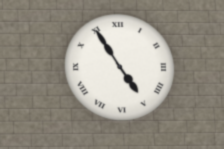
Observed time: 4:55
